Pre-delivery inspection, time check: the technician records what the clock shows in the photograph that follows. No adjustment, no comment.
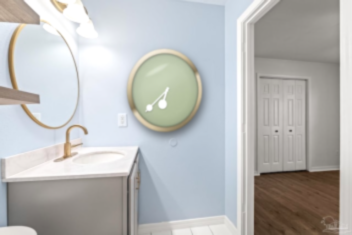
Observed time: 6:38
